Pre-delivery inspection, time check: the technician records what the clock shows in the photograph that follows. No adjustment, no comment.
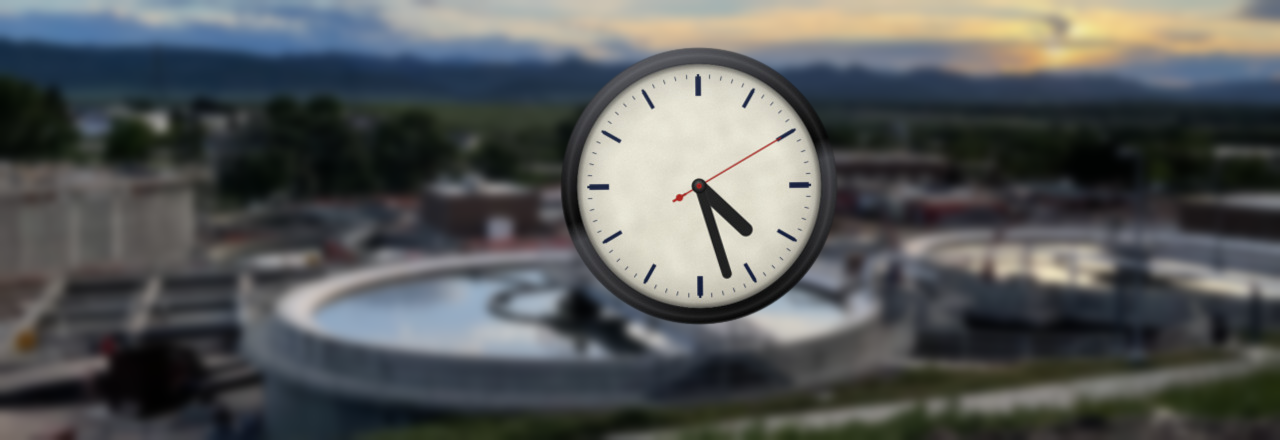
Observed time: 4:27:10
